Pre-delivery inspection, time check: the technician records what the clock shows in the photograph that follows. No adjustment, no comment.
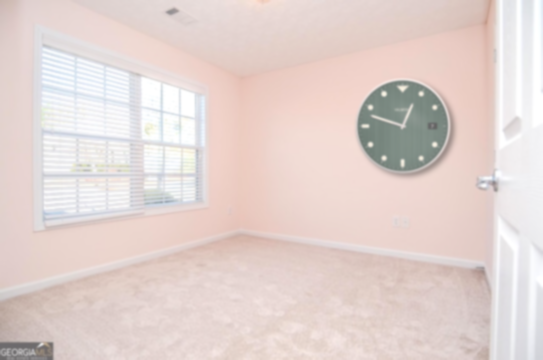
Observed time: 12:48
